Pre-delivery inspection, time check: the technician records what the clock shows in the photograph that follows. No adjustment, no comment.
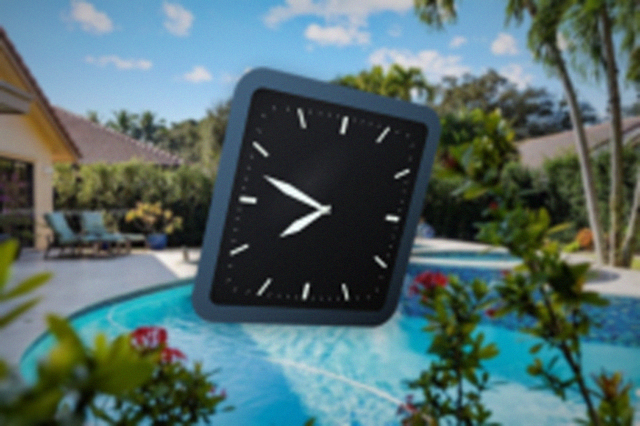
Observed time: 7:48
